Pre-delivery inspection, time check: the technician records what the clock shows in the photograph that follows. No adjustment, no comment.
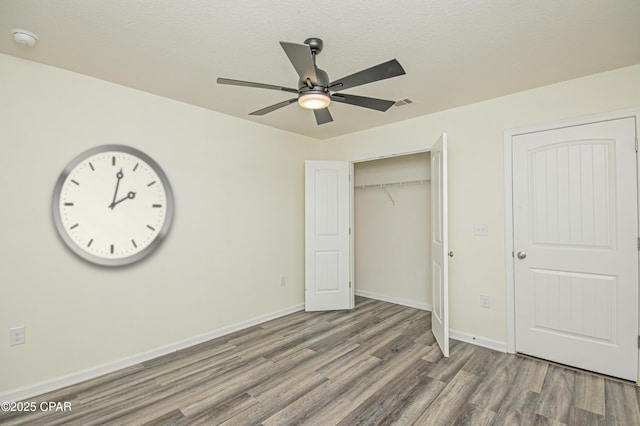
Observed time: 2:02
